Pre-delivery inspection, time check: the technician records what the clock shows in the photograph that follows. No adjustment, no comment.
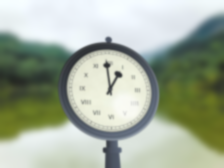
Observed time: 12:59
